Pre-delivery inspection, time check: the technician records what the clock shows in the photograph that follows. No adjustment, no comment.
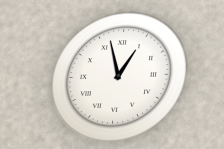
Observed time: 12:57
